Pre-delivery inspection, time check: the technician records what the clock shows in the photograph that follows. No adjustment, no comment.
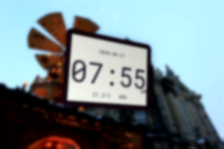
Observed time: 7:55
